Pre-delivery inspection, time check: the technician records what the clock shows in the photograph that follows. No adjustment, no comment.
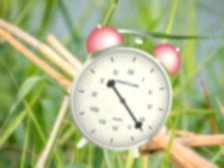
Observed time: 10:22
